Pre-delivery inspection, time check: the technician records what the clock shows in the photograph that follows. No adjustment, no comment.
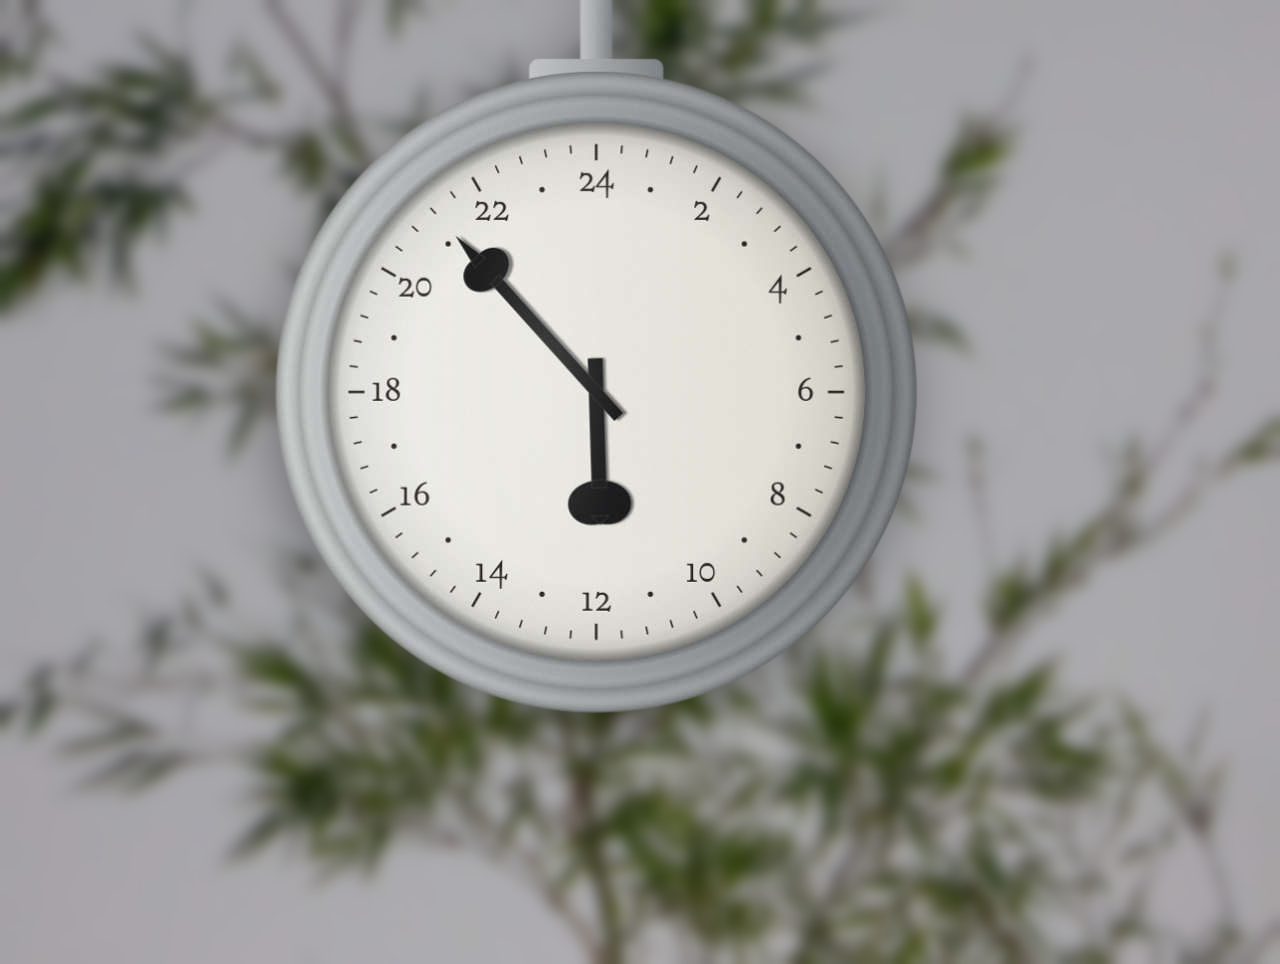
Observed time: 11:53
